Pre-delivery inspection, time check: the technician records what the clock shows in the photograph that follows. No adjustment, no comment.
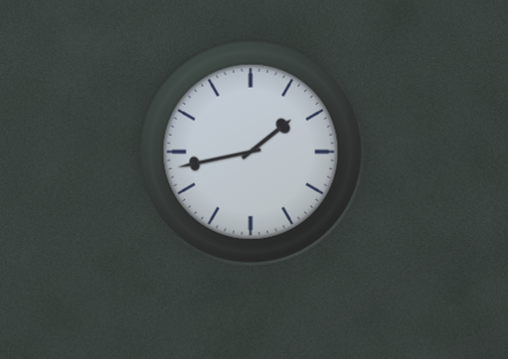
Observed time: 1:43
